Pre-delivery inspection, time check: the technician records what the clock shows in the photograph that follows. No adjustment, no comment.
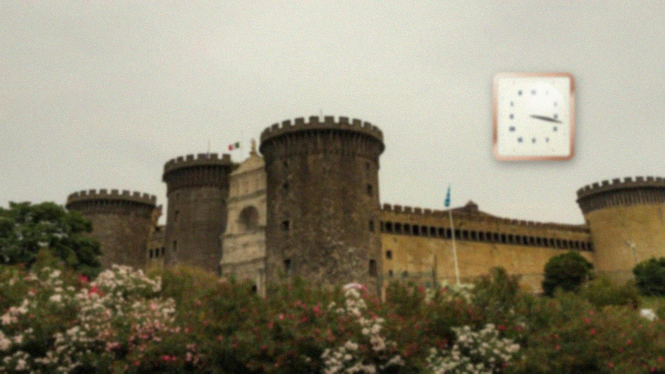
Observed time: 3:17
